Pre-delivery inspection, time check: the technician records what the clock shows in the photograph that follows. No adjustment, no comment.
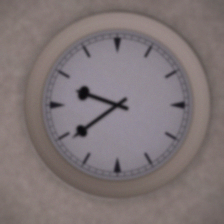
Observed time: 9:39
